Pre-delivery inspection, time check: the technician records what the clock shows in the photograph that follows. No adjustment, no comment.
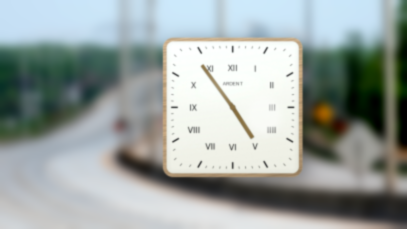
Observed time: 4:54
